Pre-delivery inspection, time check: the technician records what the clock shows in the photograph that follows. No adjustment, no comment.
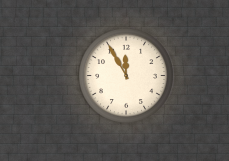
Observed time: 11:55
